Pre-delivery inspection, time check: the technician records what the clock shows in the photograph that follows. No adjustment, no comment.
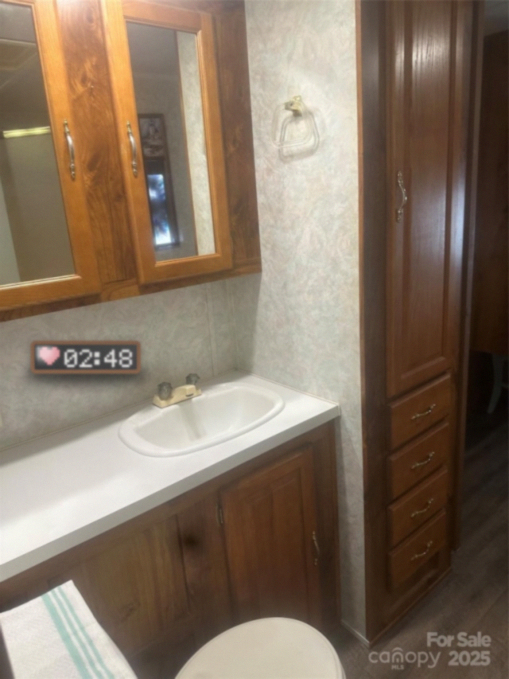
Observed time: 2:48
